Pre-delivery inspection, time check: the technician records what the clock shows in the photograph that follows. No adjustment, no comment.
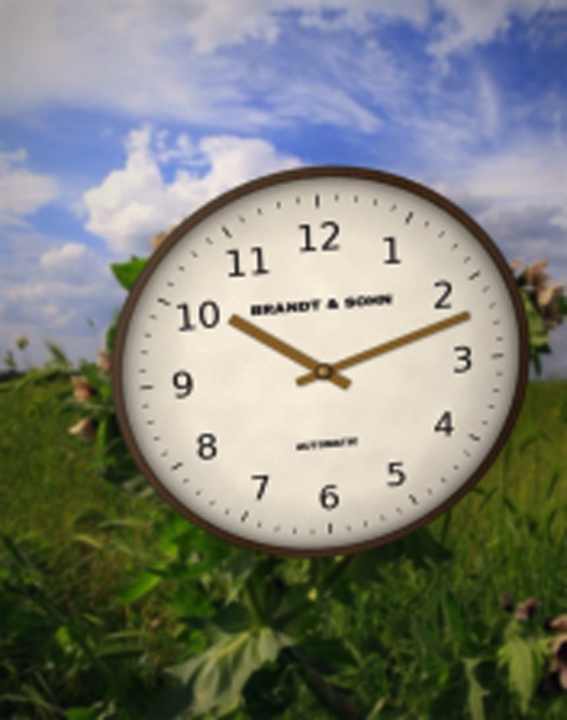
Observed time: 10:12
